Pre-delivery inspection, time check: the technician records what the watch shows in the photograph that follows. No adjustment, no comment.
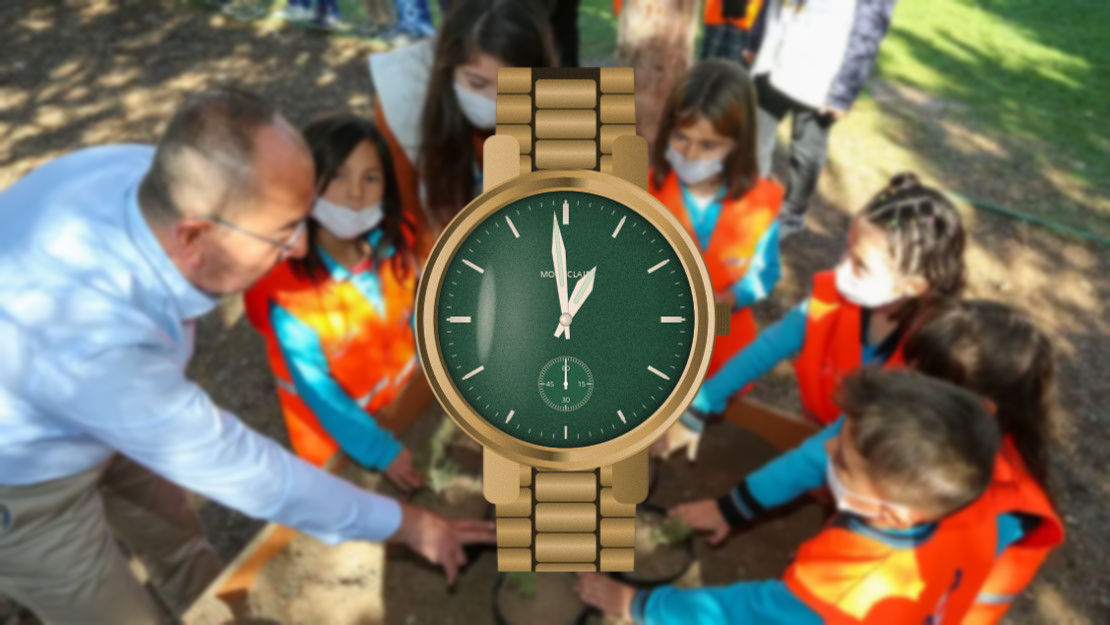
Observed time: 12:59
